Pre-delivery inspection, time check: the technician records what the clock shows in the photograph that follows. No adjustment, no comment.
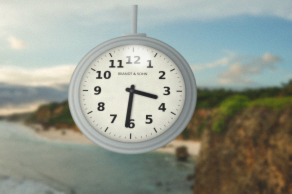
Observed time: 3:31
